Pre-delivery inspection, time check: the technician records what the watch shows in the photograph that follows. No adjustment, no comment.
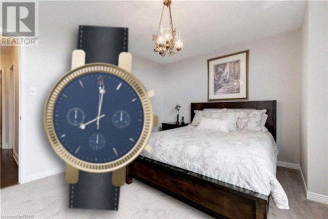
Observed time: 8:01
